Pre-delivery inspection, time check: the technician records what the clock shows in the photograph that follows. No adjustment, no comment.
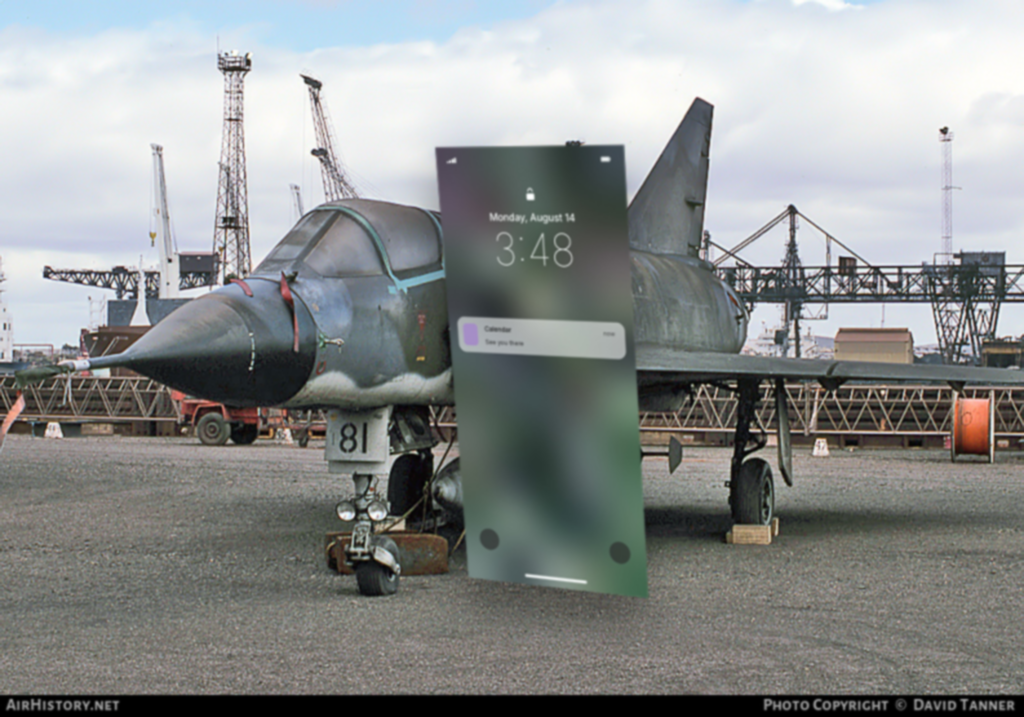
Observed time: 3:48
